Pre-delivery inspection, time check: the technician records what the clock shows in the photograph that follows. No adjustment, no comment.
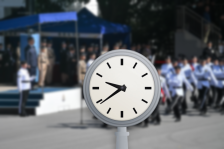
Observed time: 9:39
